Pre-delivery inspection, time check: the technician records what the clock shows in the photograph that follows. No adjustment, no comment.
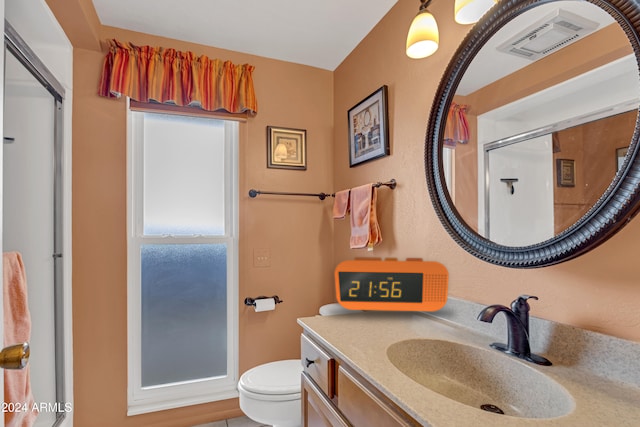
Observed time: 21:56
